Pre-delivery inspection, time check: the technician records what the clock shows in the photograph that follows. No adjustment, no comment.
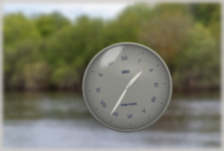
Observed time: 1:36
